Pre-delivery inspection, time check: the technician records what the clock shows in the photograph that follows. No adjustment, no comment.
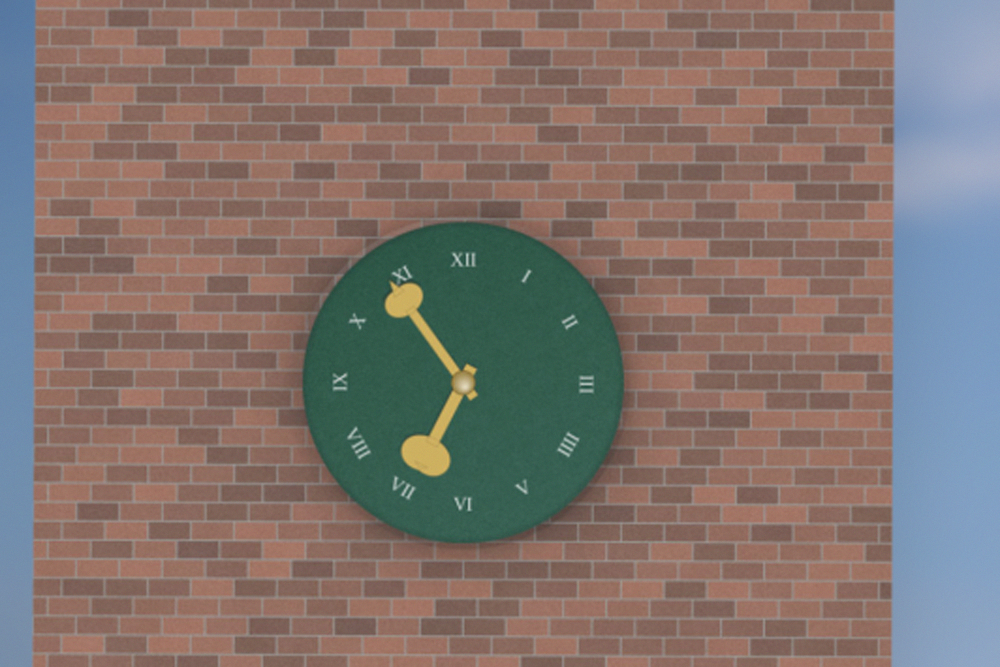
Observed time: 6:54
